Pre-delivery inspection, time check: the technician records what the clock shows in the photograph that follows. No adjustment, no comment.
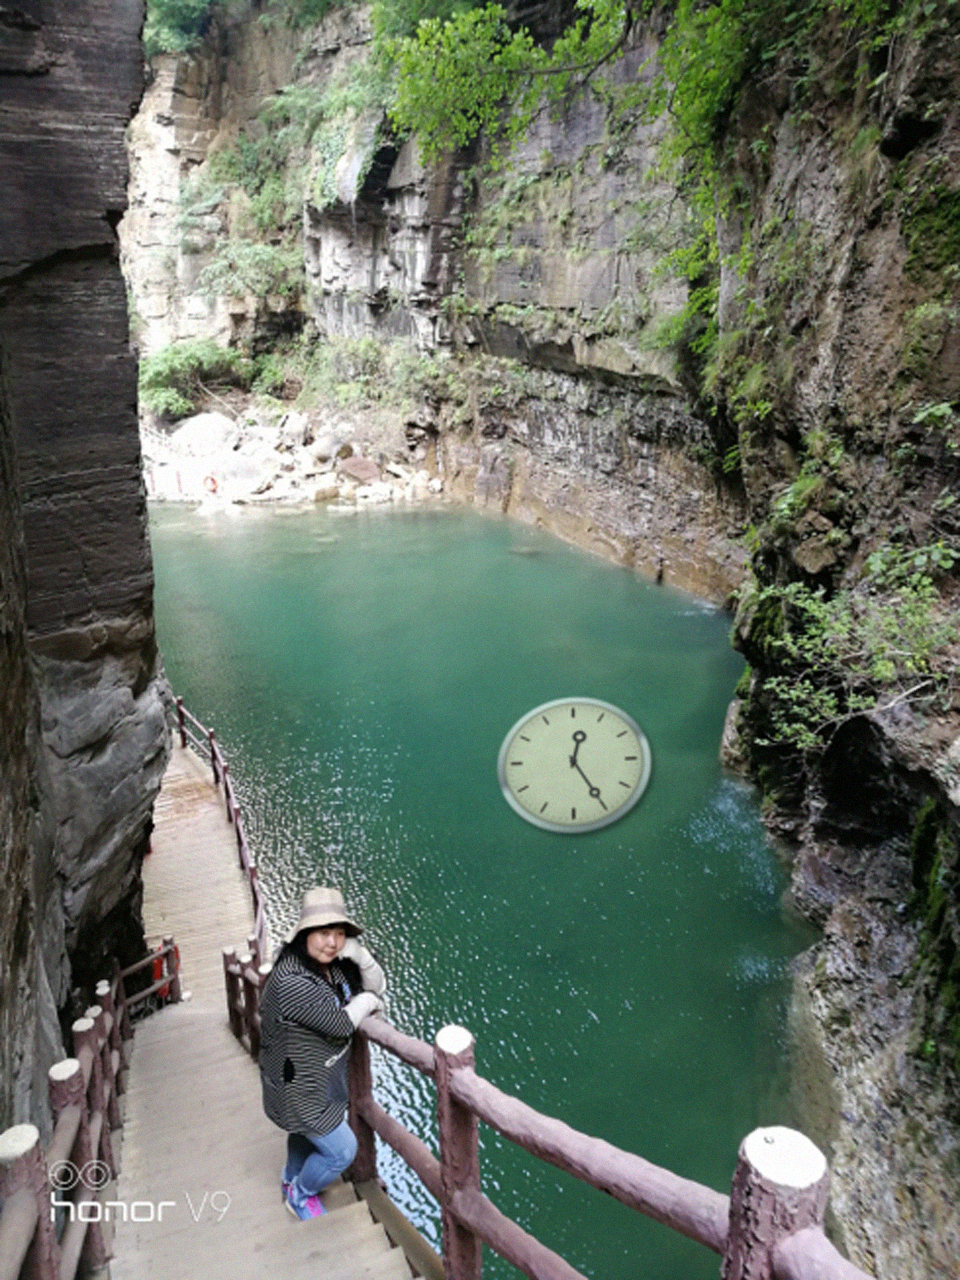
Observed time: 12:25
